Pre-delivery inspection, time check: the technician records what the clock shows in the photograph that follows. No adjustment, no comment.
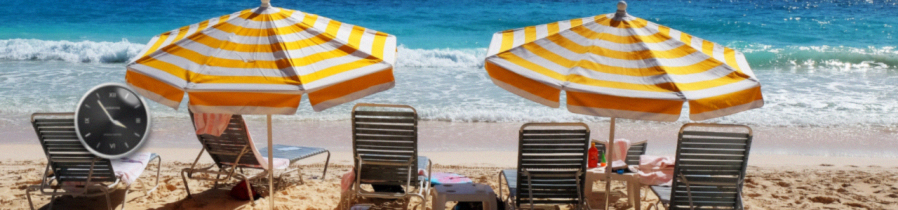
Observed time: 3:54
